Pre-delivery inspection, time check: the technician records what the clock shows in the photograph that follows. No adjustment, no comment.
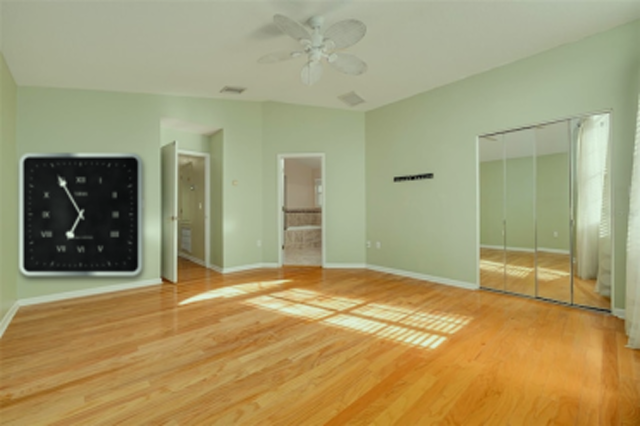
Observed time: 6:55
